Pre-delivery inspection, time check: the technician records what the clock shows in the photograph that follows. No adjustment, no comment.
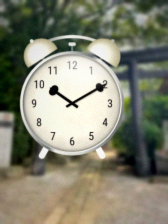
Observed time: 10:10
